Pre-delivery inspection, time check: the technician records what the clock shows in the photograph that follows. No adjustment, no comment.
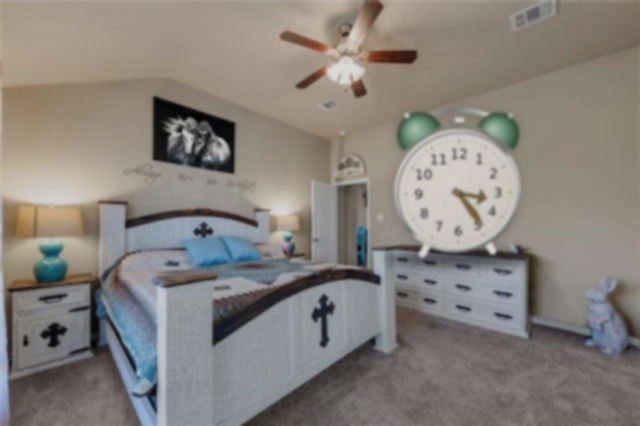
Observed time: 3:24
